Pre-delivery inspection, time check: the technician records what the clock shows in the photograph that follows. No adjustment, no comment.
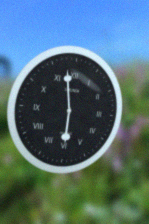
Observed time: 5:58
